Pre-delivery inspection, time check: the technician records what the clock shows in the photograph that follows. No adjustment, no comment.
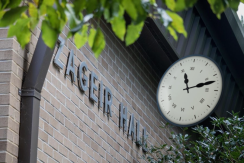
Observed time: 11:12
